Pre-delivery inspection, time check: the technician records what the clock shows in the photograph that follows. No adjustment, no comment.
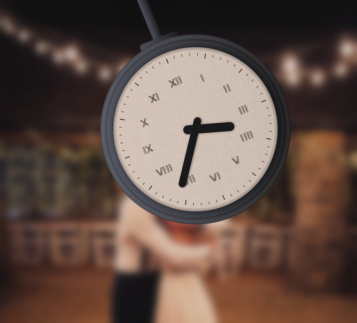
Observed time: 3:36
